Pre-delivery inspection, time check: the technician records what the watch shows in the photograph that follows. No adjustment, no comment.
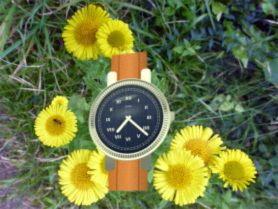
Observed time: 7:22
